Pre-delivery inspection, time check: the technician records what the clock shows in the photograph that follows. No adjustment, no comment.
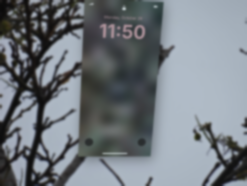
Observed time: 11:50
